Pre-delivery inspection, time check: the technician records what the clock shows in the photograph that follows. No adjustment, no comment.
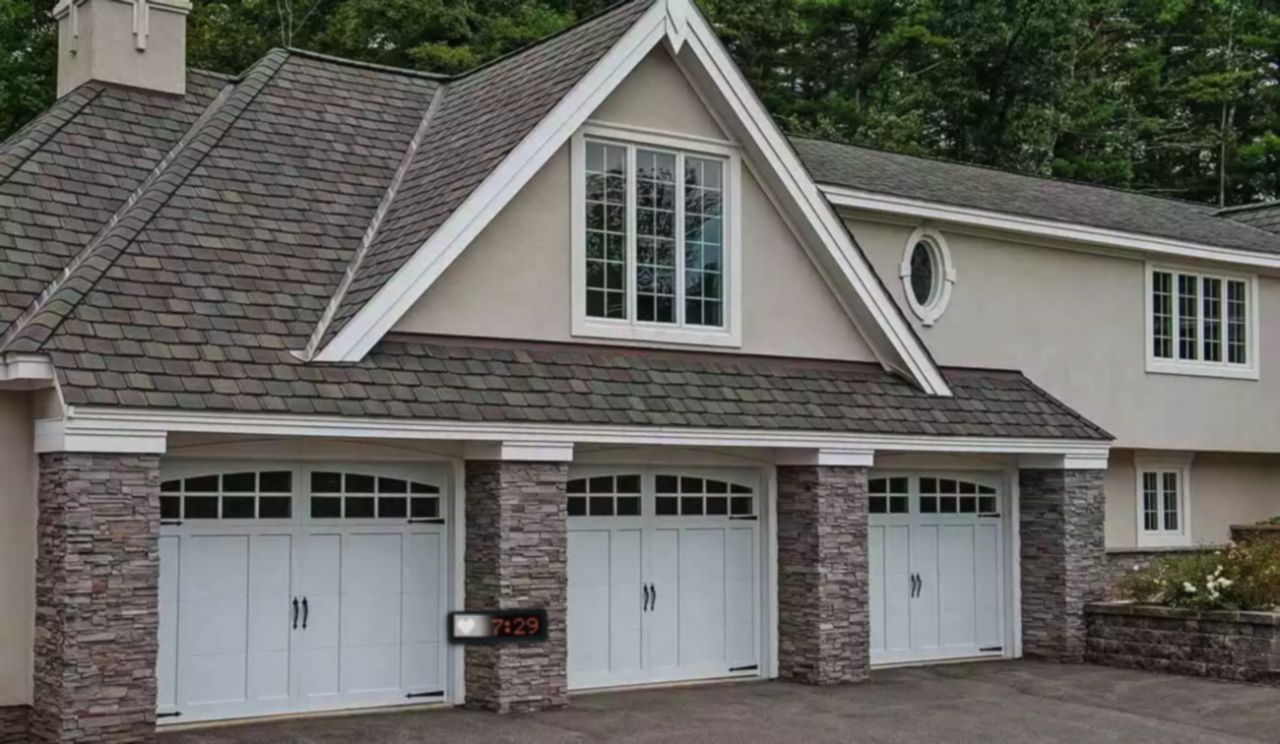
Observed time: 7:29
